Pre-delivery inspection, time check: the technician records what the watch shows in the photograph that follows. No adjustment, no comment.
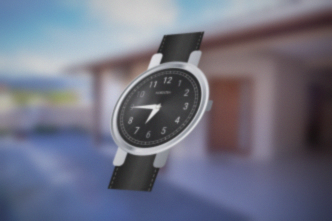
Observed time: 6:45
